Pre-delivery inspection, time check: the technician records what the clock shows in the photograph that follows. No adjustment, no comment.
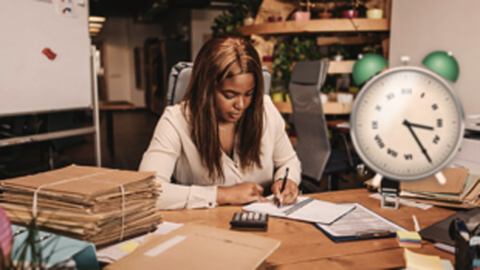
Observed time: 3:25
